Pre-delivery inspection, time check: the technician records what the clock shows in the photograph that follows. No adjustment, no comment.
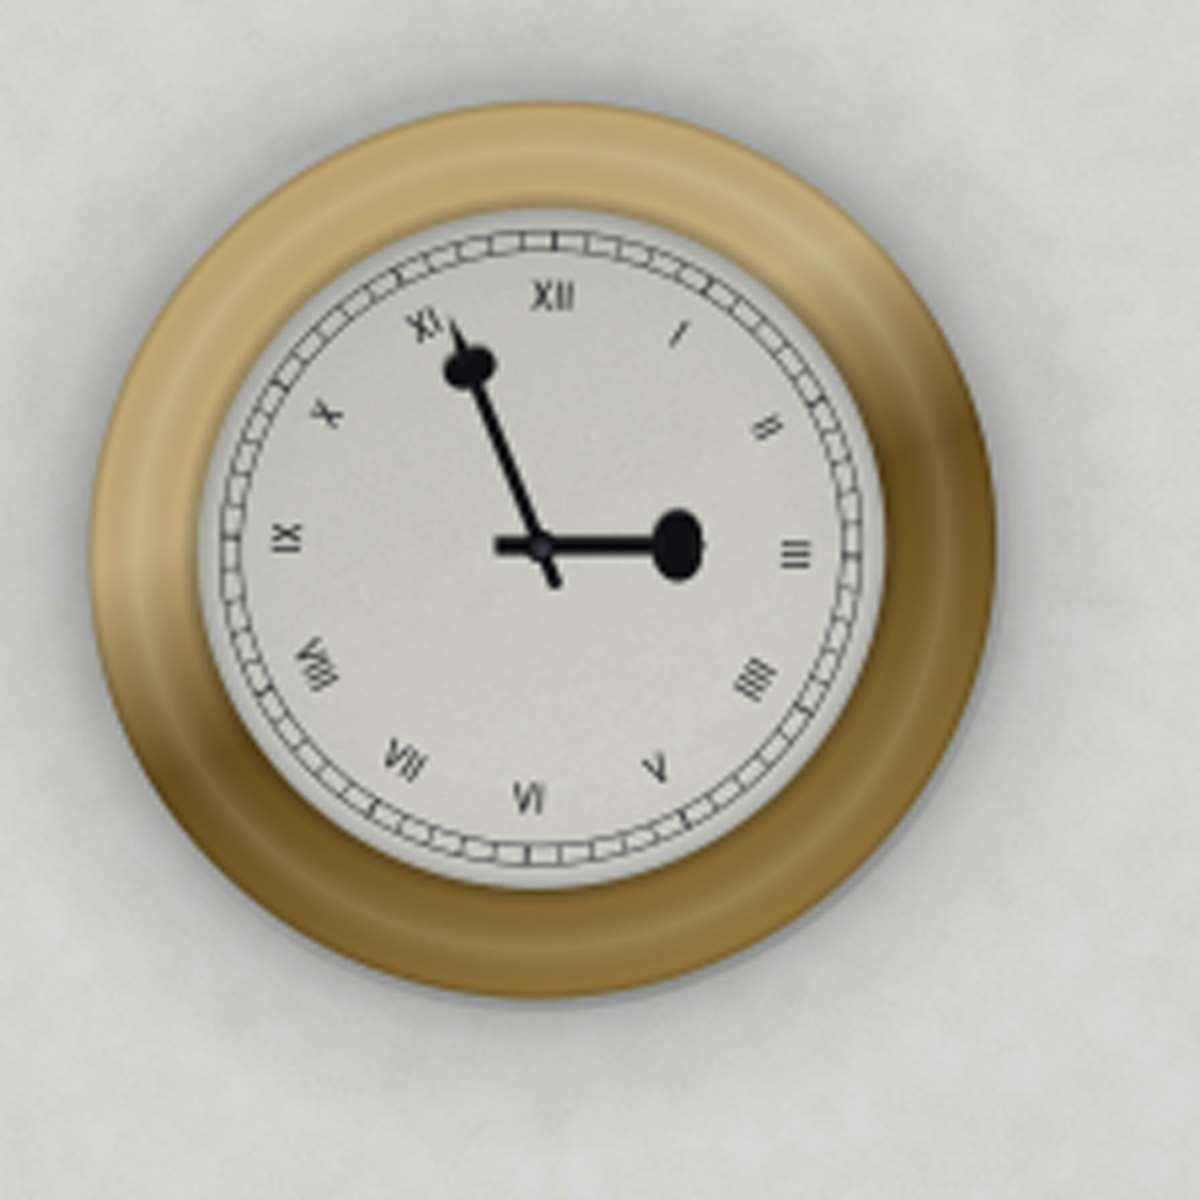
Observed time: 2:56
